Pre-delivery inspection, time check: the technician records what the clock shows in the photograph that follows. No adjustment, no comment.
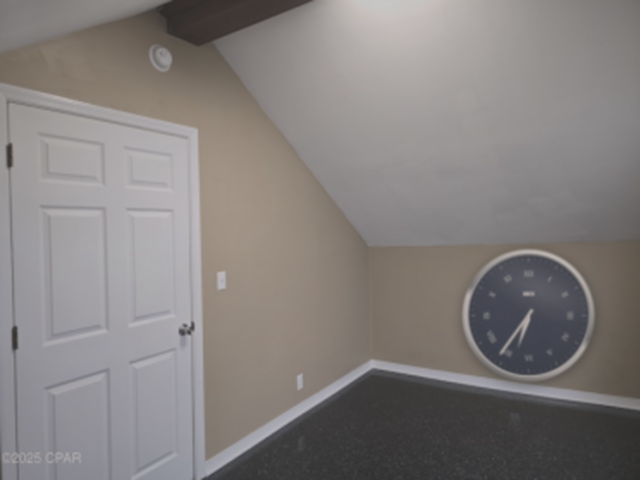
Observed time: 6:36
